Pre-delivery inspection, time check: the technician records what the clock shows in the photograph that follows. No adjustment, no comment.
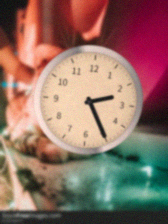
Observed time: 2:25
